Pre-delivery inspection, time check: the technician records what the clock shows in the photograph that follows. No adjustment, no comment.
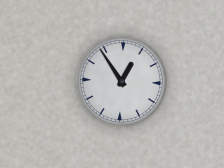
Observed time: 12:54
